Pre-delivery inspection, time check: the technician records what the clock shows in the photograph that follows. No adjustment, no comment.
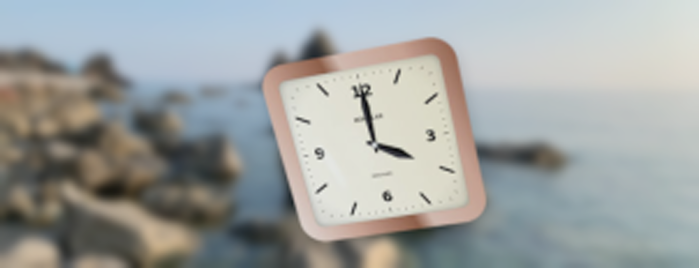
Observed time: 4:00
